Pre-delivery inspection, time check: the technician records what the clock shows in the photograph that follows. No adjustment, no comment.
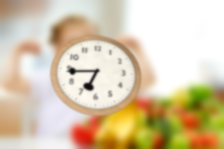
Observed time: 6:44
